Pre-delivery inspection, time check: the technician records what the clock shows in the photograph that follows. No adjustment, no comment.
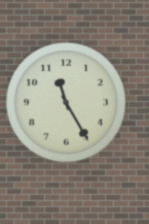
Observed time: 11:25
